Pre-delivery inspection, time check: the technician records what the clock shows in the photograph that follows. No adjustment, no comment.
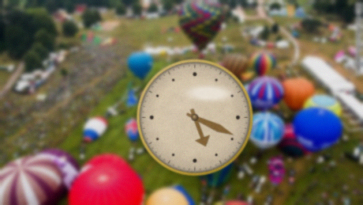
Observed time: 5:19
